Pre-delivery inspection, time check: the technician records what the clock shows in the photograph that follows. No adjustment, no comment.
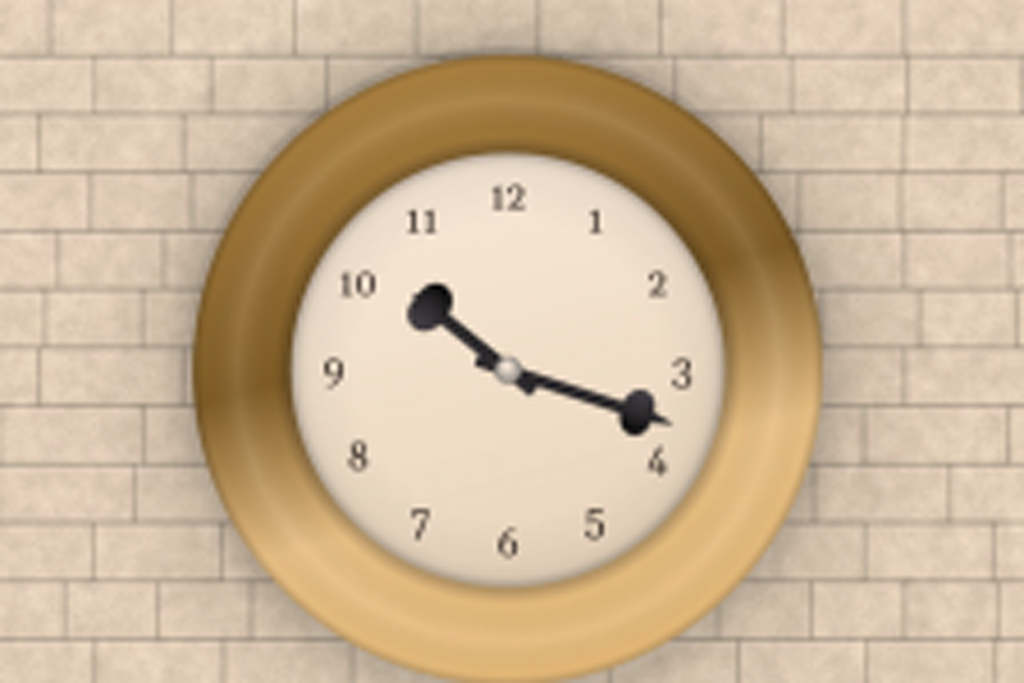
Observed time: 10:18
